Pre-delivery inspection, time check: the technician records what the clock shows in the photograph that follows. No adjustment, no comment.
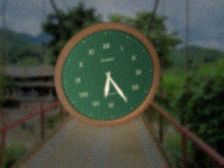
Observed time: 6:25
